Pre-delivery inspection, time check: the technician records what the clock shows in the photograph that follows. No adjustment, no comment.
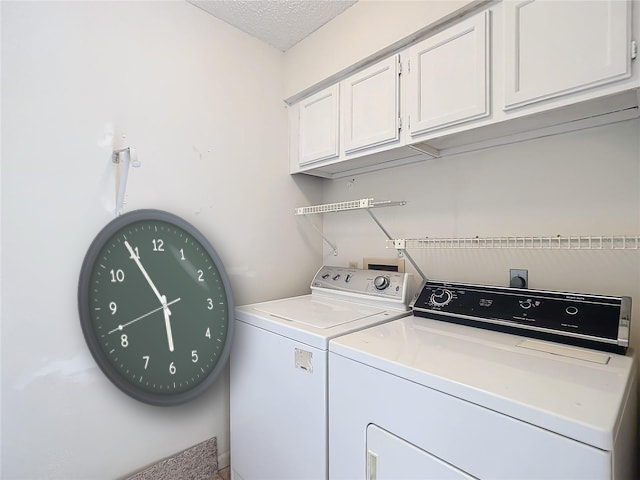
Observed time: 5:54:42
